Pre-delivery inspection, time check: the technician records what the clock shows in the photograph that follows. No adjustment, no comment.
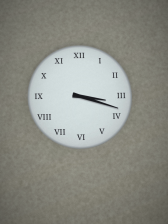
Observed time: 3:18
